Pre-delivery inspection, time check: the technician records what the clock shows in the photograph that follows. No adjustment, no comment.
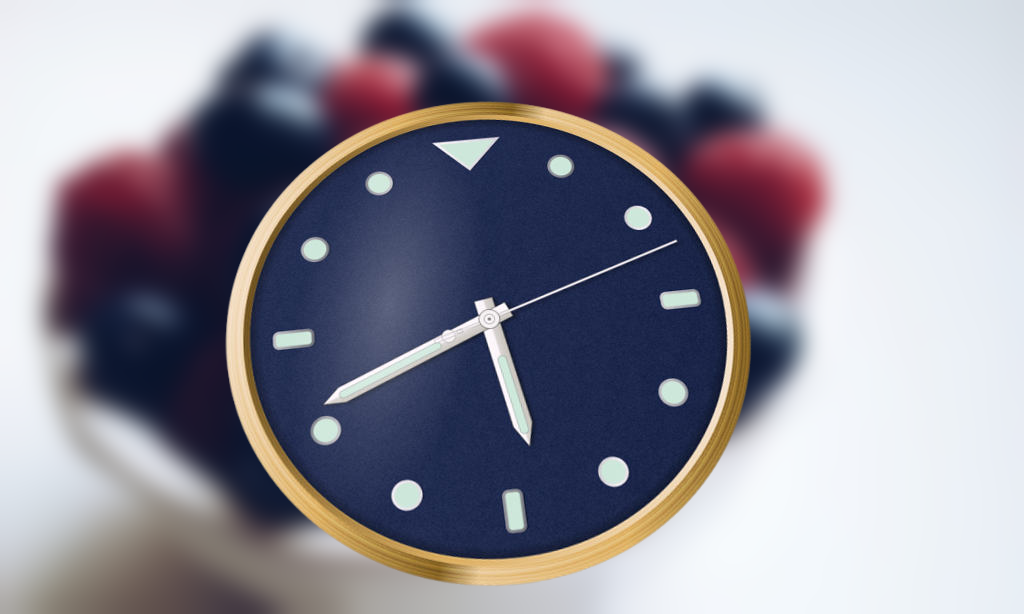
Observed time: 5:41:12
